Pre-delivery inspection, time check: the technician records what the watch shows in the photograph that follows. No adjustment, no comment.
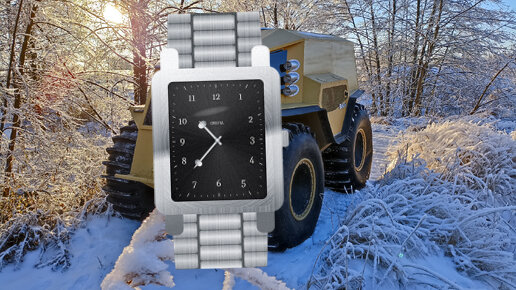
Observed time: 10:37
